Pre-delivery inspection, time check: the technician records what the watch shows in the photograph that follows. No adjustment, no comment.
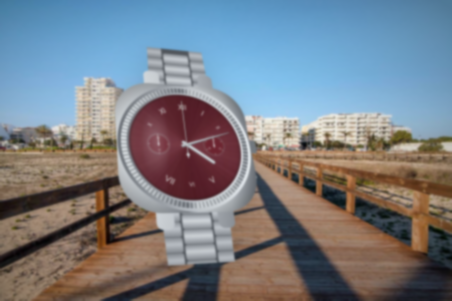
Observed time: 4:12
